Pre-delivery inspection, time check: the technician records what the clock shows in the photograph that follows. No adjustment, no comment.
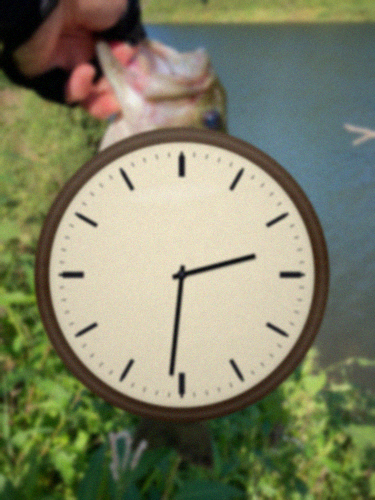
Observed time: 2:31
